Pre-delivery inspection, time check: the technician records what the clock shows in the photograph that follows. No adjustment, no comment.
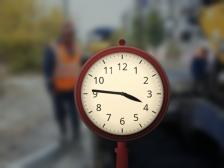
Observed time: 3:46
